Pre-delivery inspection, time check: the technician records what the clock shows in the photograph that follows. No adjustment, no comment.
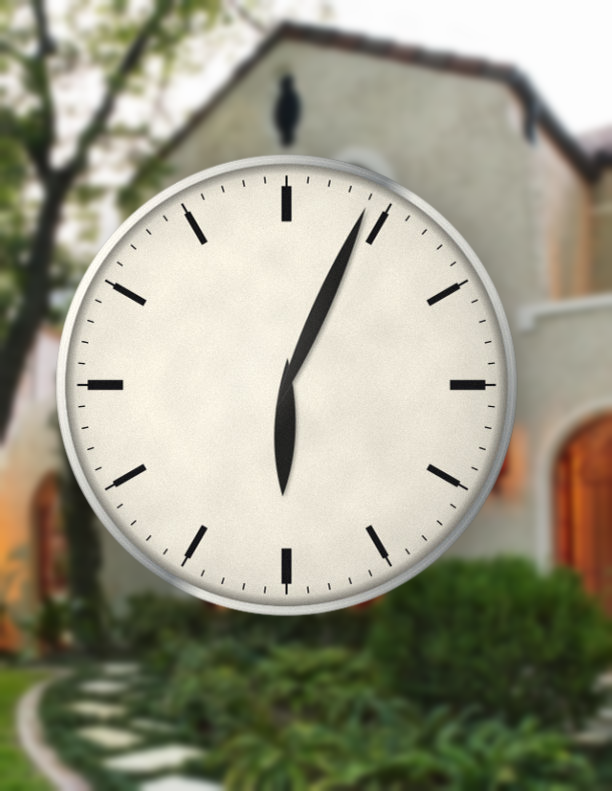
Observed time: 6:04
